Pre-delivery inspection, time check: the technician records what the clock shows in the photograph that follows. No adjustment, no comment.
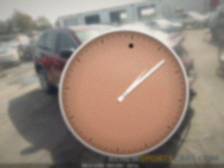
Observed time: 1:07
